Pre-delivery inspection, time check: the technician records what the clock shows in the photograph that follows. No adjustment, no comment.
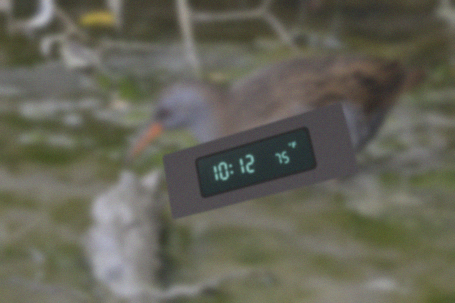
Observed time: 10:12
